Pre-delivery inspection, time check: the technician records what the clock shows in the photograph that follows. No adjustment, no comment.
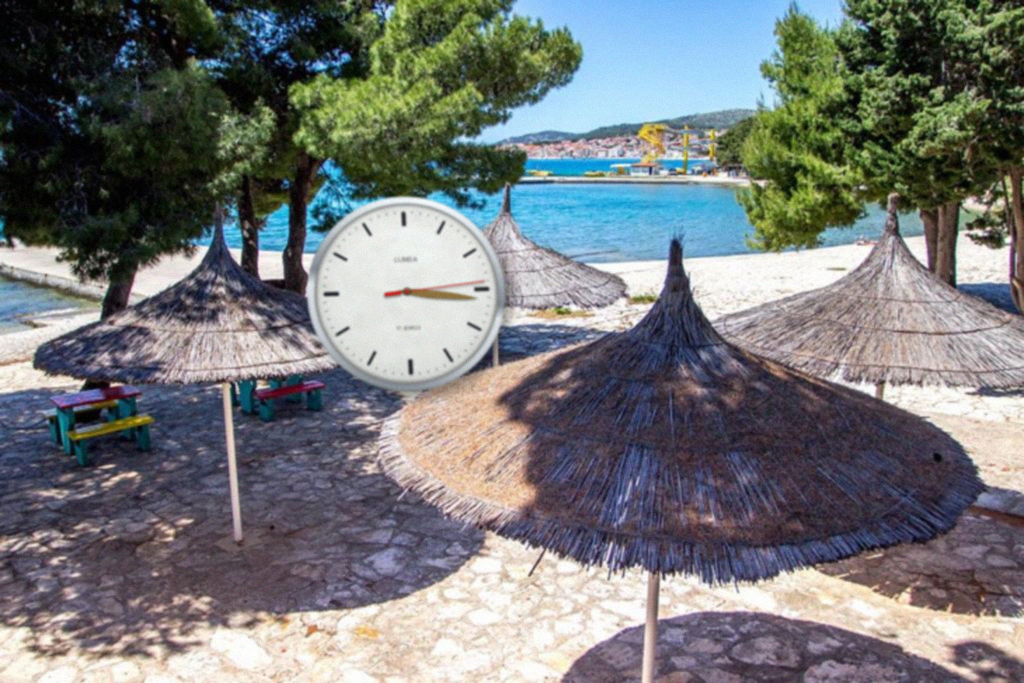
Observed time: 3:16:14
